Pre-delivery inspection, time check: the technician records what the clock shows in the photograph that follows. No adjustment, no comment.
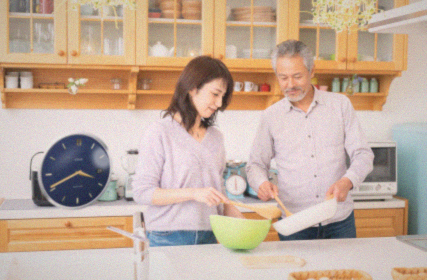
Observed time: 3:41
